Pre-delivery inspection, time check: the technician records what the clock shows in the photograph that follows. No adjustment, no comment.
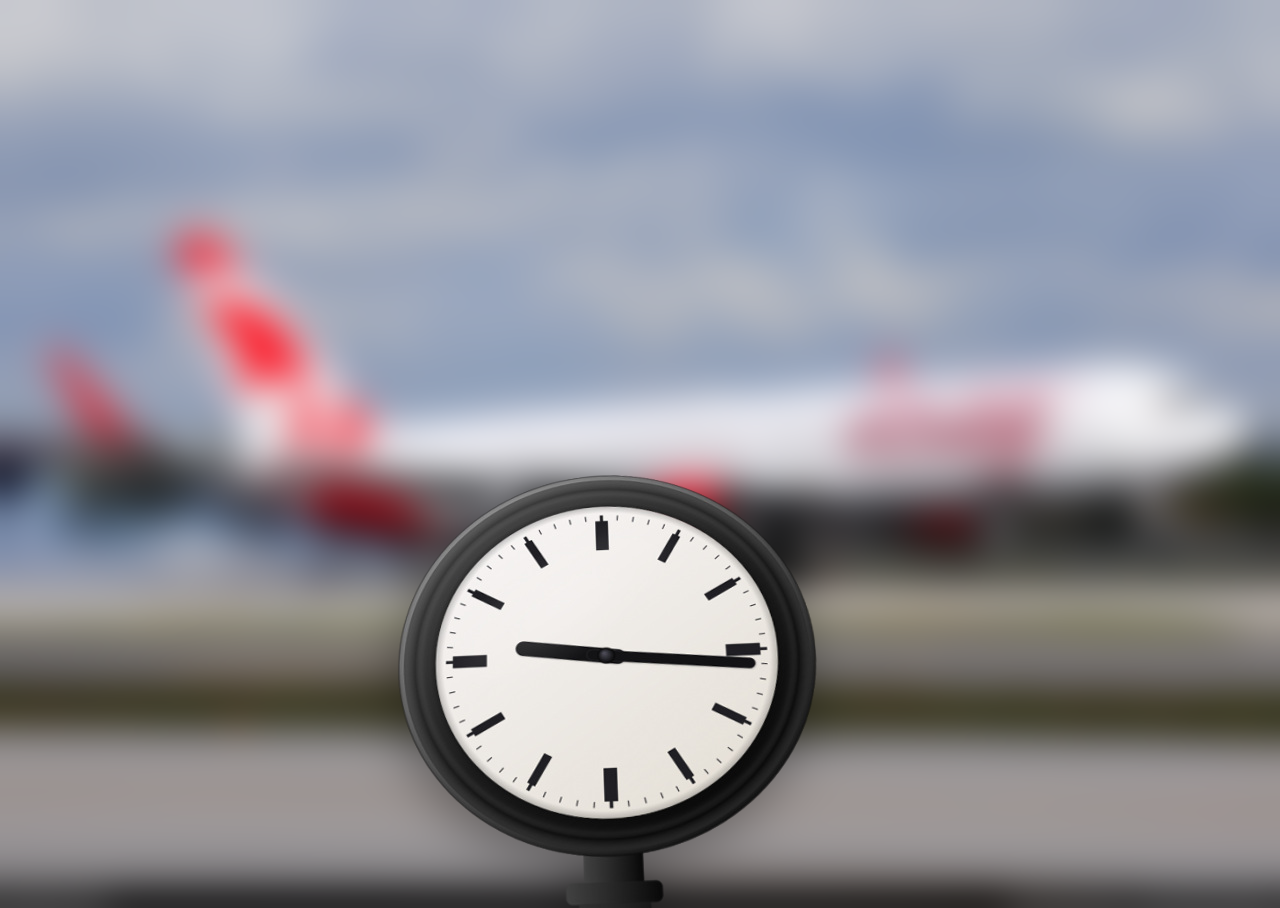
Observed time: 9:16
